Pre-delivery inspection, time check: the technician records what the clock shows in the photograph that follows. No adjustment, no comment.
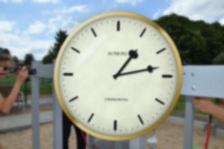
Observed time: 1:13
